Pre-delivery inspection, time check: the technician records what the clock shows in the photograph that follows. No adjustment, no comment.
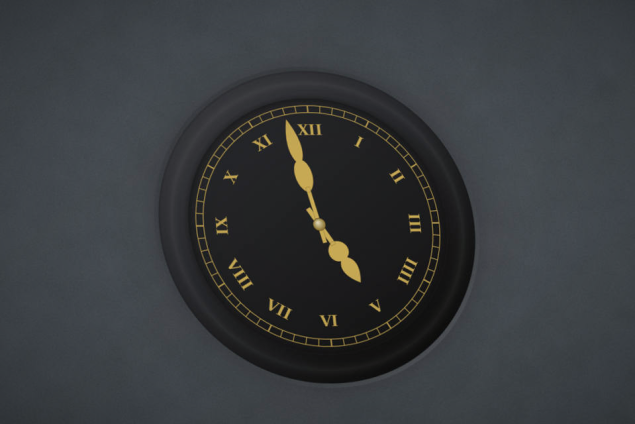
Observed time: 4:58
